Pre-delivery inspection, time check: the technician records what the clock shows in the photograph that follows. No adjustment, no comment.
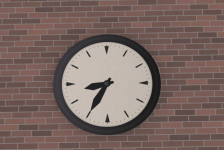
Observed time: 8:35
